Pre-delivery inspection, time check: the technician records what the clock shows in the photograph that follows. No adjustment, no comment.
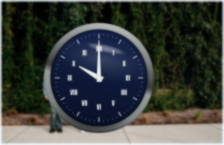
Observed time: 10:00
